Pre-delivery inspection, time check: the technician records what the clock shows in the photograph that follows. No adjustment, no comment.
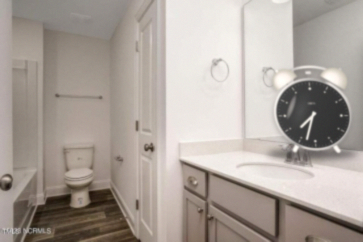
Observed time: 7:33
